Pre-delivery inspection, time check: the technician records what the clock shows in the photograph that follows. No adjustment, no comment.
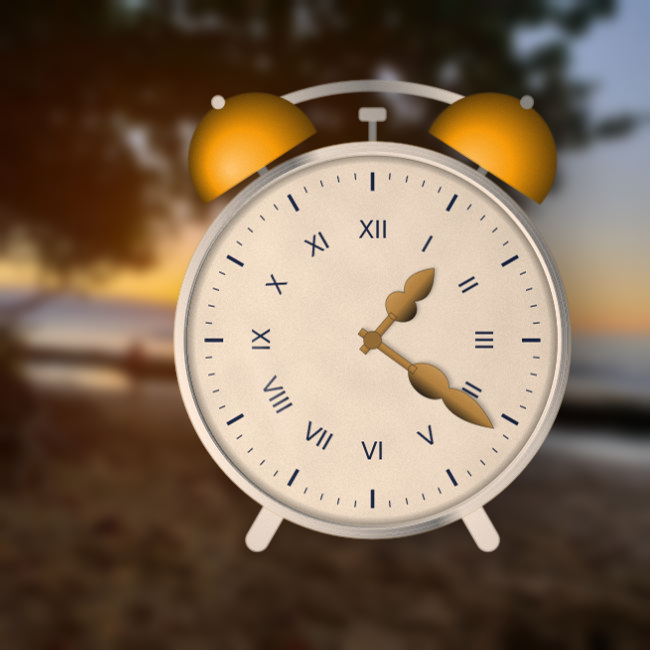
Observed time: 1:21
